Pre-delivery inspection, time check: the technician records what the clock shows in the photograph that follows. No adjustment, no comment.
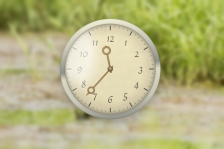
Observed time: 11:37
